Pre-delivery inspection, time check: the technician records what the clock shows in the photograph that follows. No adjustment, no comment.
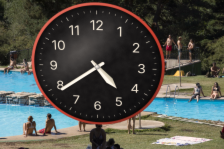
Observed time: 4:39
